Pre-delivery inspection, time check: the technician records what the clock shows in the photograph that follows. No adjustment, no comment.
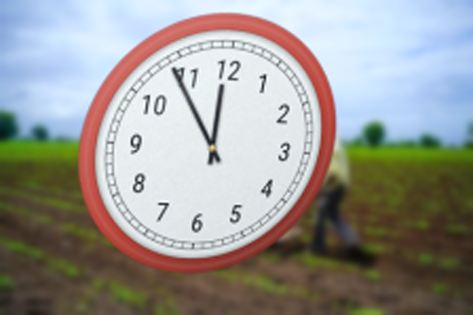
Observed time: 11:54
